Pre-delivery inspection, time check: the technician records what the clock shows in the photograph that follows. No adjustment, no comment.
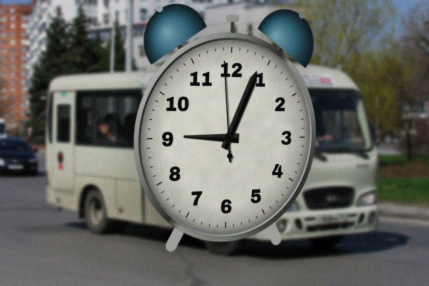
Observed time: 9:03:59
